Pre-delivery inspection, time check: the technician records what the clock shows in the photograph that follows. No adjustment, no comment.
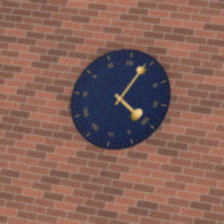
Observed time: 4:04
